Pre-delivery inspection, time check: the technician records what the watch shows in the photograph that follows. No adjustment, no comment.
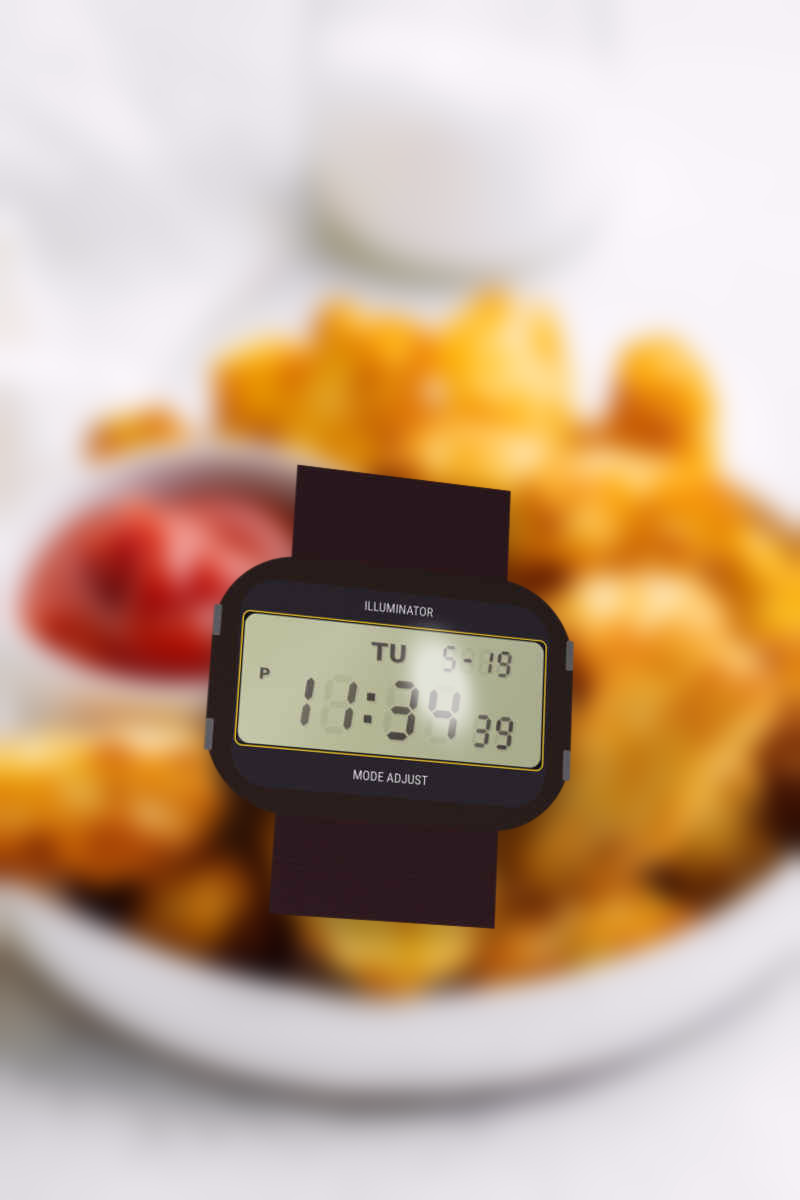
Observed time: 11:34:39
